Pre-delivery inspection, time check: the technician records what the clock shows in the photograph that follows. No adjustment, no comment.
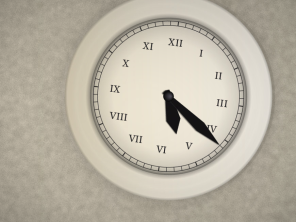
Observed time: 5:21
